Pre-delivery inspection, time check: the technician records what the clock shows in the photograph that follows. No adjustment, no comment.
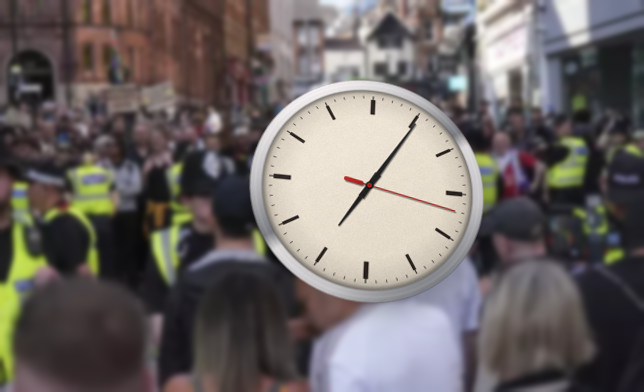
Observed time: 7:05:17
